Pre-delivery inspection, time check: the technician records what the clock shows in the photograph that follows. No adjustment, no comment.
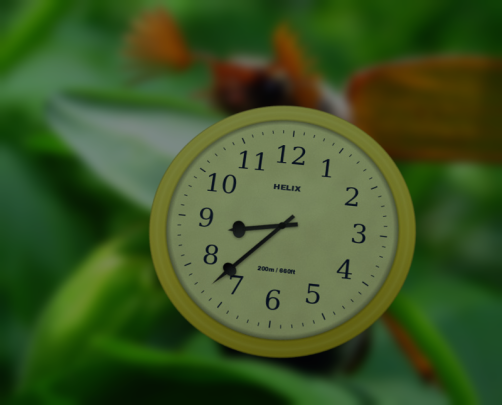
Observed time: 8:37
